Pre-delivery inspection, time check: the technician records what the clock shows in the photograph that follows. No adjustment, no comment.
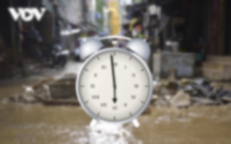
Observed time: 5:59
